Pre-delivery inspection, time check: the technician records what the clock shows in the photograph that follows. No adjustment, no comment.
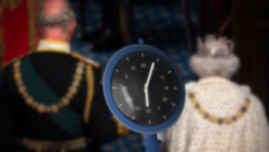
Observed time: 6:04
